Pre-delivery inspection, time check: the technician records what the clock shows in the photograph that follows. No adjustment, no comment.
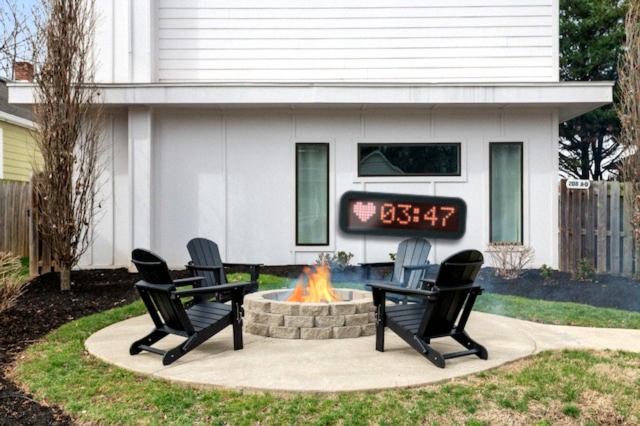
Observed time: 3:47
